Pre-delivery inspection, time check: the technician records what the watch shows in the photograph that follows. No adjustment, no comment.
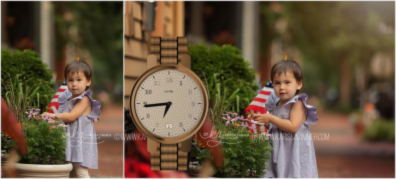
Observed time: 6:44
